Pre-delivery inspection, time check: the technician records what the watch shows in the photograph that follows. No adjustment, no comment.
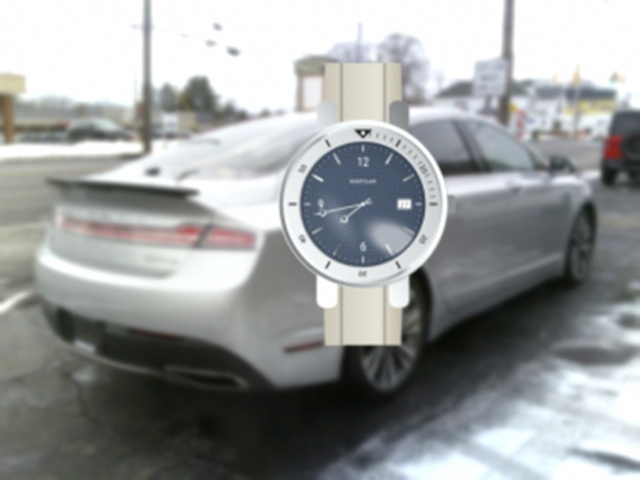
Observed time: 7:43
